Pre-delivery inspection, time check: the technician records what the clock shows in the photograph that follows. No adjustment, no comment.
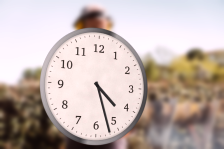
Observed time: 4:27
